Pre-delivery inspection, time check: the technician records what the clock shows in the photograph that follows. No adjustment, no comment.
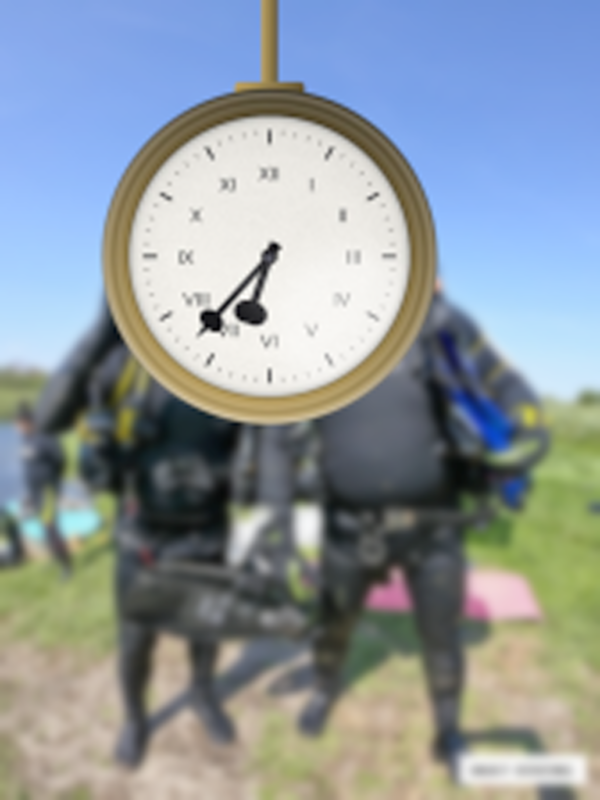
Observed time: 6:37
